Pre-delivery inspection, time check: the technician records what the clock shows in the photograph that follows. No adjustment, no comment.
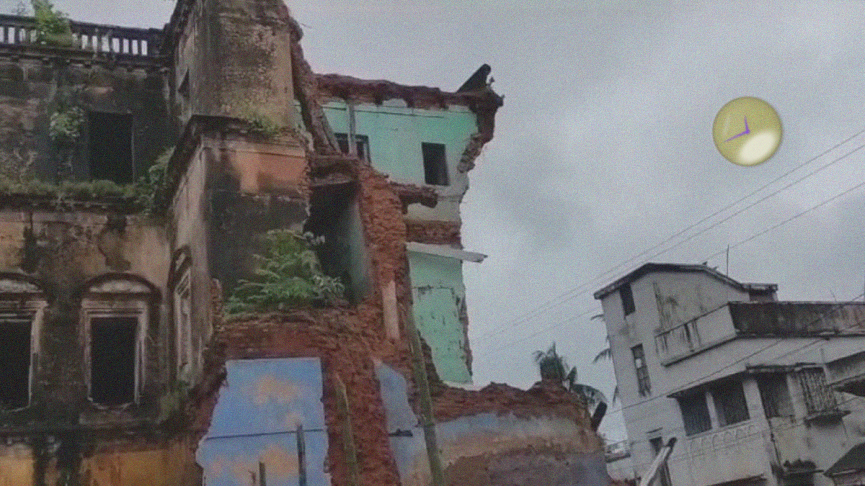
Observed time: 11:41
